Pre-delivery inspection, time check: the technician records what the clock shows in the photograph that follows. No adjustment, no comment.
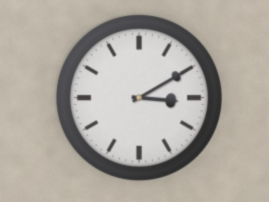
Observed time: 3:10
